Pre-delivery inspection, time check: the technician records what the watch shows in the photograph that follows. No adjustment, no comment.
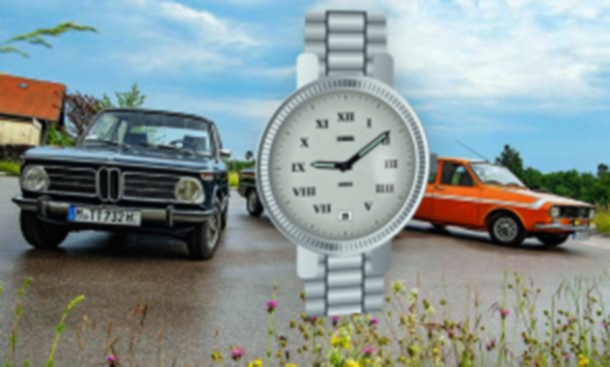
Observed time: 9:09
